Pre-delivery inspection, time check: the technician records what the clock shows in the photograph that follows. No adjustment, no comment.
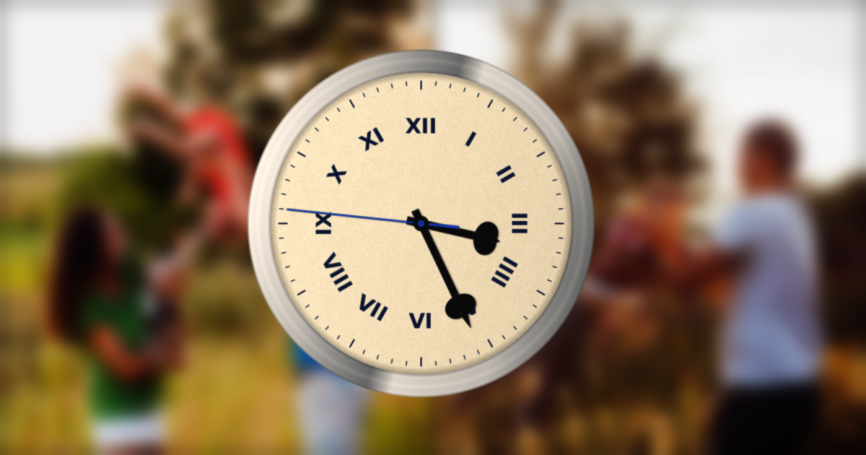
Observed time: 3:25:46
